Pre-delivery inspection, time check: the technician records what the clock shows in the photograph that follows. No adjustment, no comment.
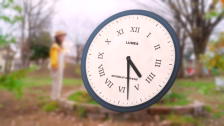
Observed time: 4:28
